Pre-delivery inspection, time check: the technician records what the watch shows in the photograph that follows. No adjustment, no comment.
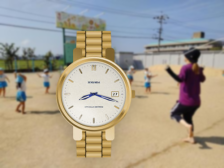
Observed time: 8:18
